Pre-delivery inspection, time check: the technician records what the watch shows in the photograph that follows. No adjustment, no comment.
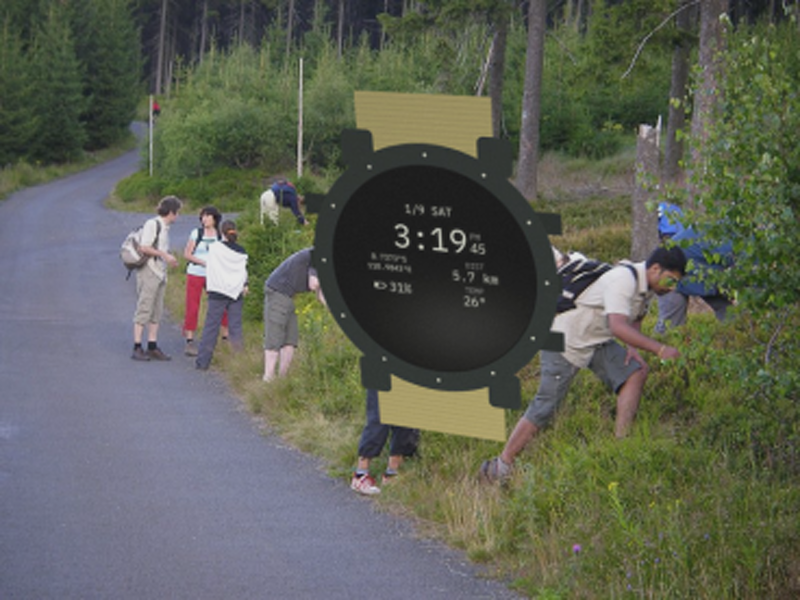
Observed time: 3:19
